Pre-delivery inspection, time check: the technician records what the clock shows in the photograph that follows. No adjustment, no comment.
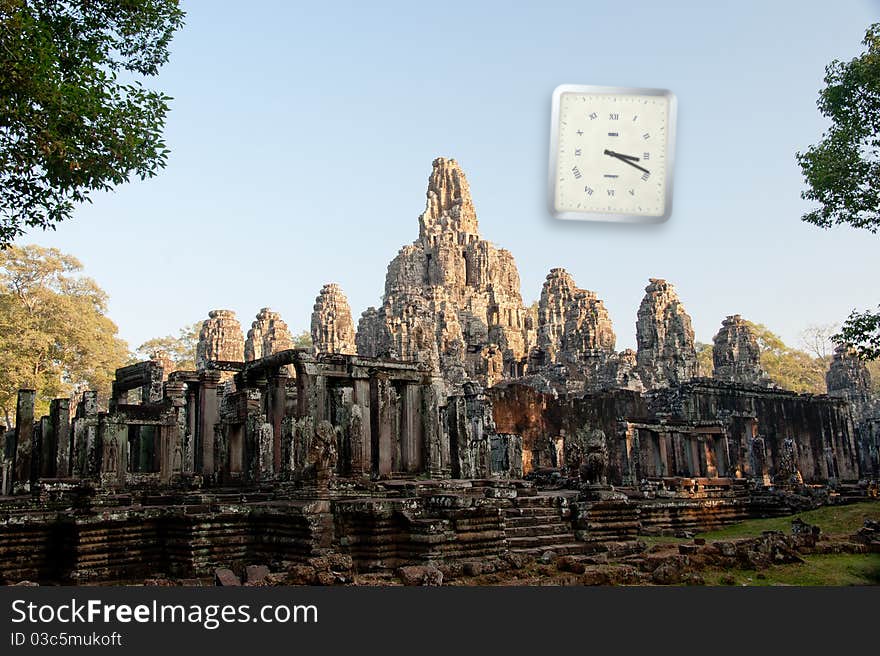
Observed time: 3:19
